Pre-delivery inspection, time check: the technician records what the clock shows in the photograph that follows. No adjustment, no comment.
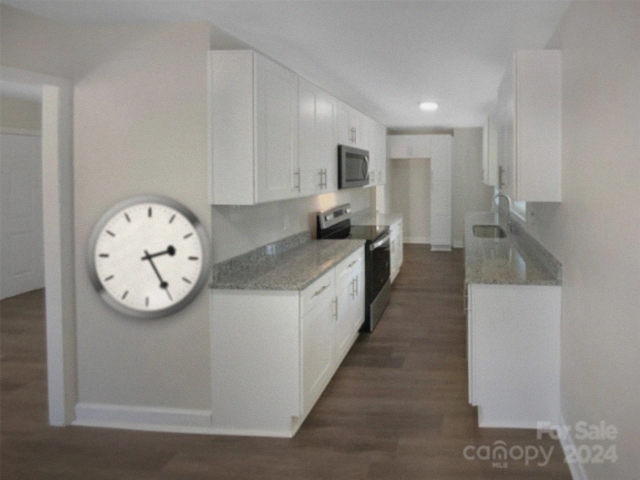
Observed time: 2:25
